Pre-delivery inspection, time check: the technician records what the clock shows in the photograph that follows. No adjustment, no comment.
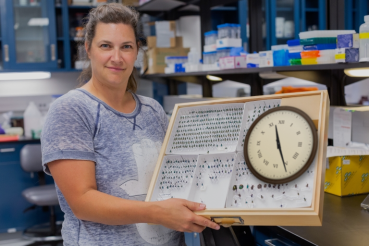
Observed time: 11:26
